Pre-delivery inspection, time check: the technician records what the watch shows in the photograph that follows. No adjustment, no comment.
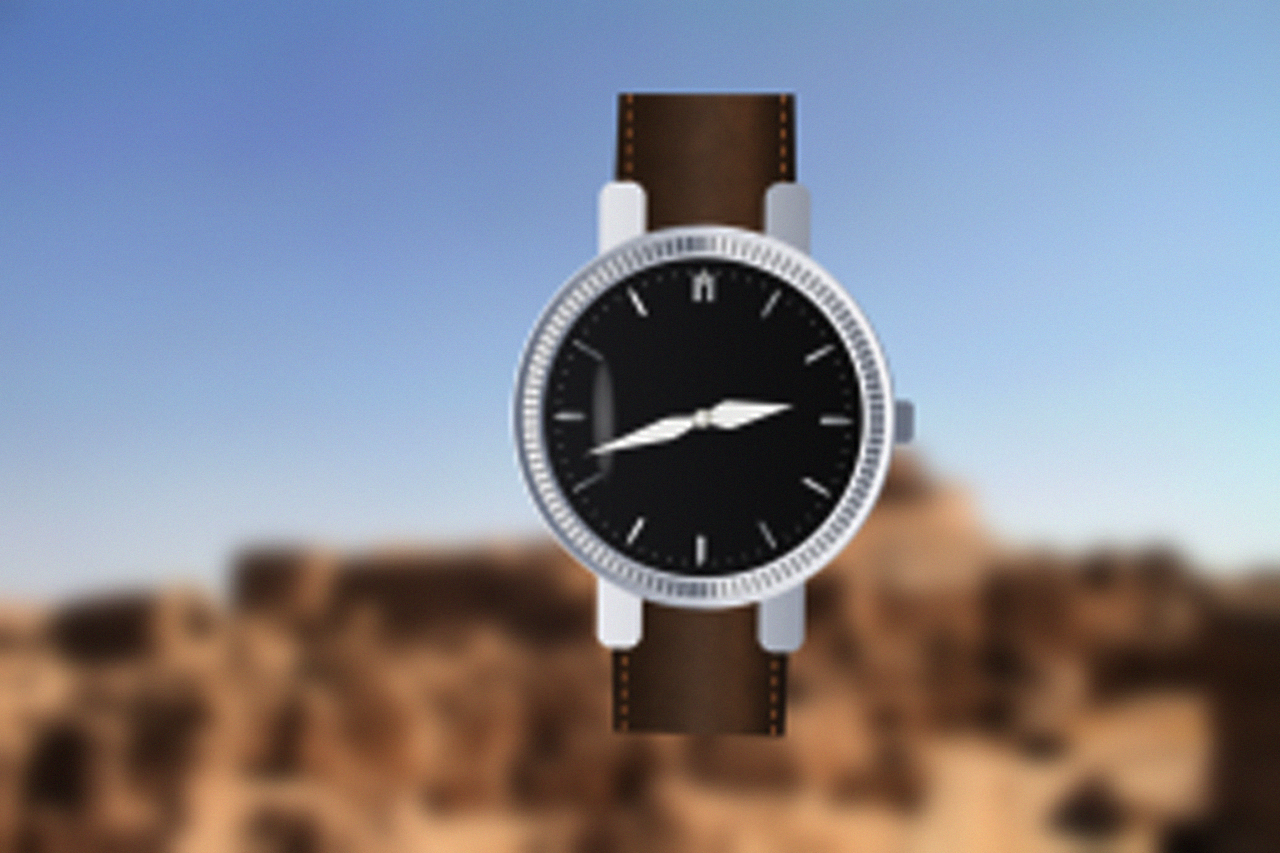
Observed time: 2:42
